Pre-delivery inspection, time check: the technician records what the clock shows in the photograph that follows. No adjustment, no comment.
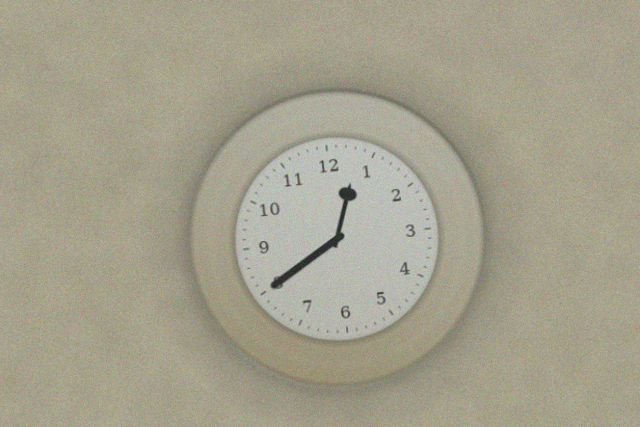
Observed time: 12:40
